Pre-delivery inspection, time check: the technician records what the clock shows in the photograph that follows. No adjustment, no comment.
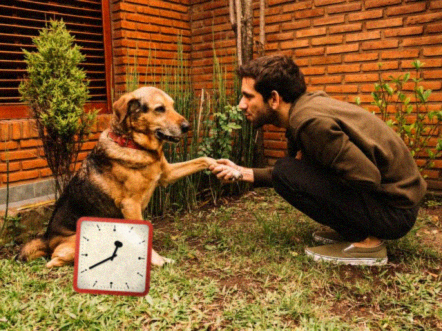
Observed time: 12:40
